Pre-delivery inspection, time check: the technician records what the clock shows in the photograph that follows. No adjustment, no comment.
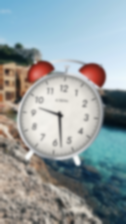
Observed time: 9:28
